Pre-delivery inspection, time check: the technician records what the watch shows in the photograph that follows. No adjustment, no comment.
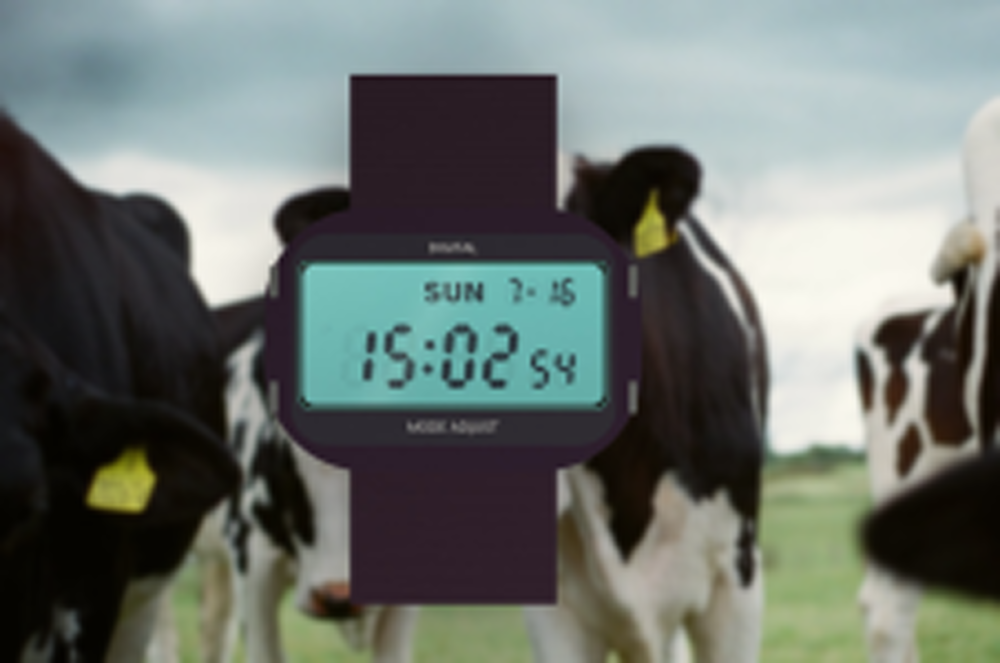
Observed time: 15:02:54
